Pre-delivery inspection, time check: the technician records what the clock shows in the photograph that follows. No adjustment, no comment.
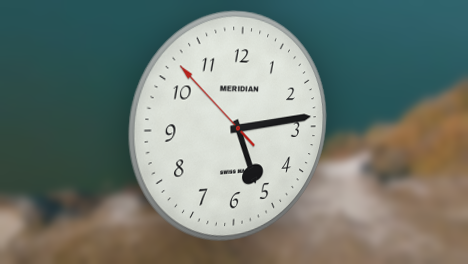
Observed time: 5:13:52
